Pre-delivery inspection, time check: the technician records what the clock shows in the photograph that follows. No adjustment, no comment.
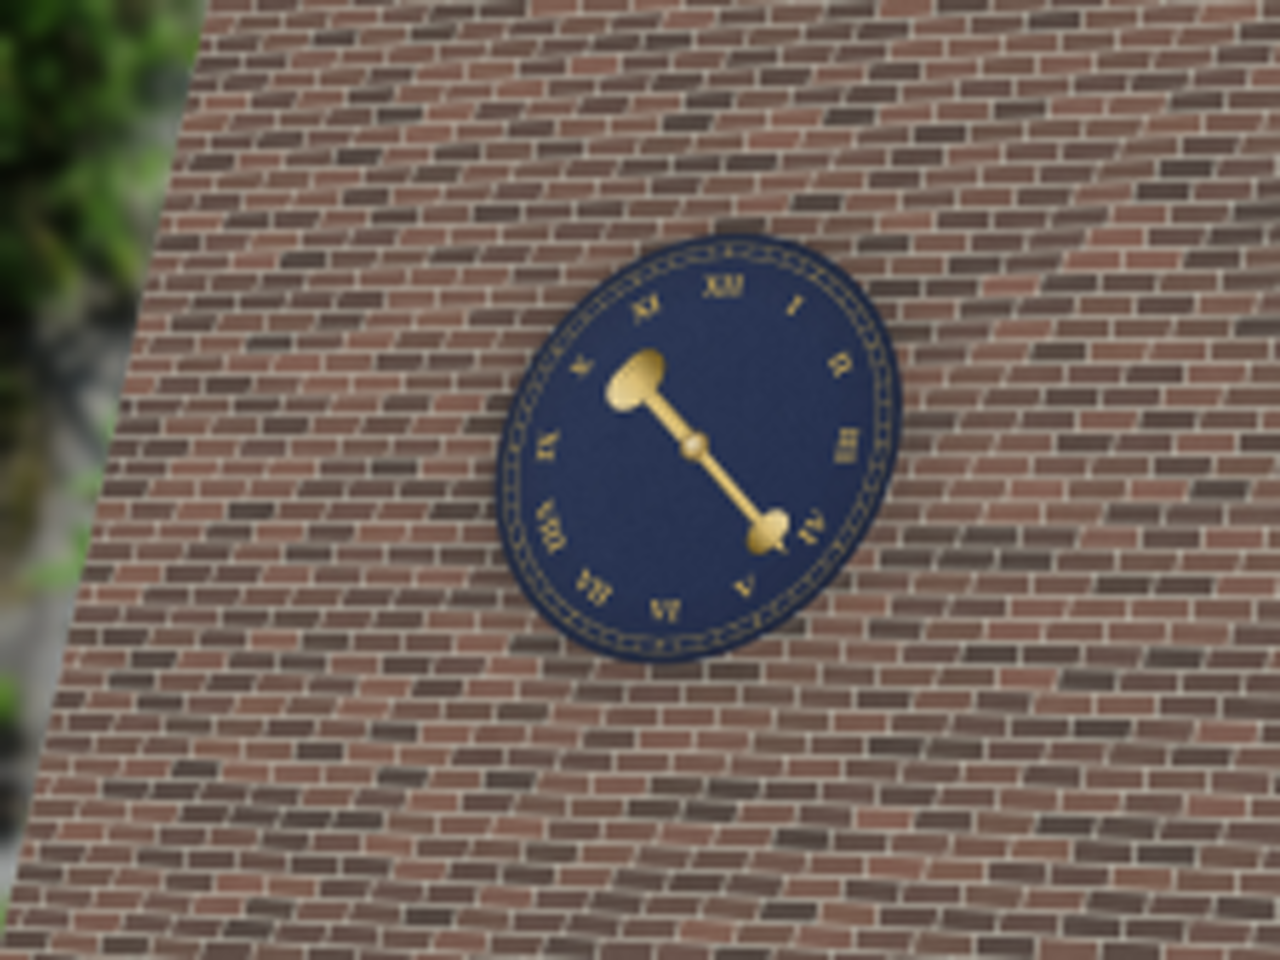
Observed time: 10:22
